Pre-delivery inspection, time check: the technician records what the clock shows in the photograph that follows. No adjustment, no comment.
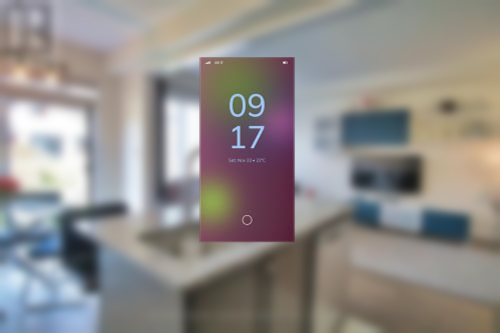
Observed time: 9:17
